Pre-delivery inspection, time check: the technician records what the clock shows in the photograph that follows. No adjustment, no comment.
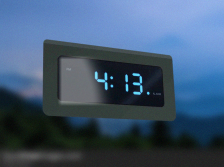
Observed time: 4:13
